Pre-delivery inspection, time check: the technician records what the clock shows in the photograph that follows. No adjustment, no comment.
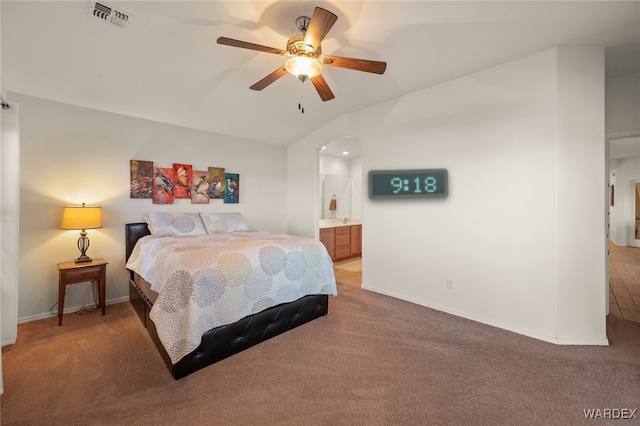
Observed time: 9:18
